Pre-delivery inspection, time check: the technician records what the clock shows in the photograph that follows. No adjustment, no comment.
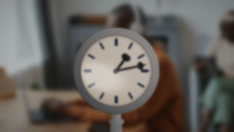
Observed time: 1:13
